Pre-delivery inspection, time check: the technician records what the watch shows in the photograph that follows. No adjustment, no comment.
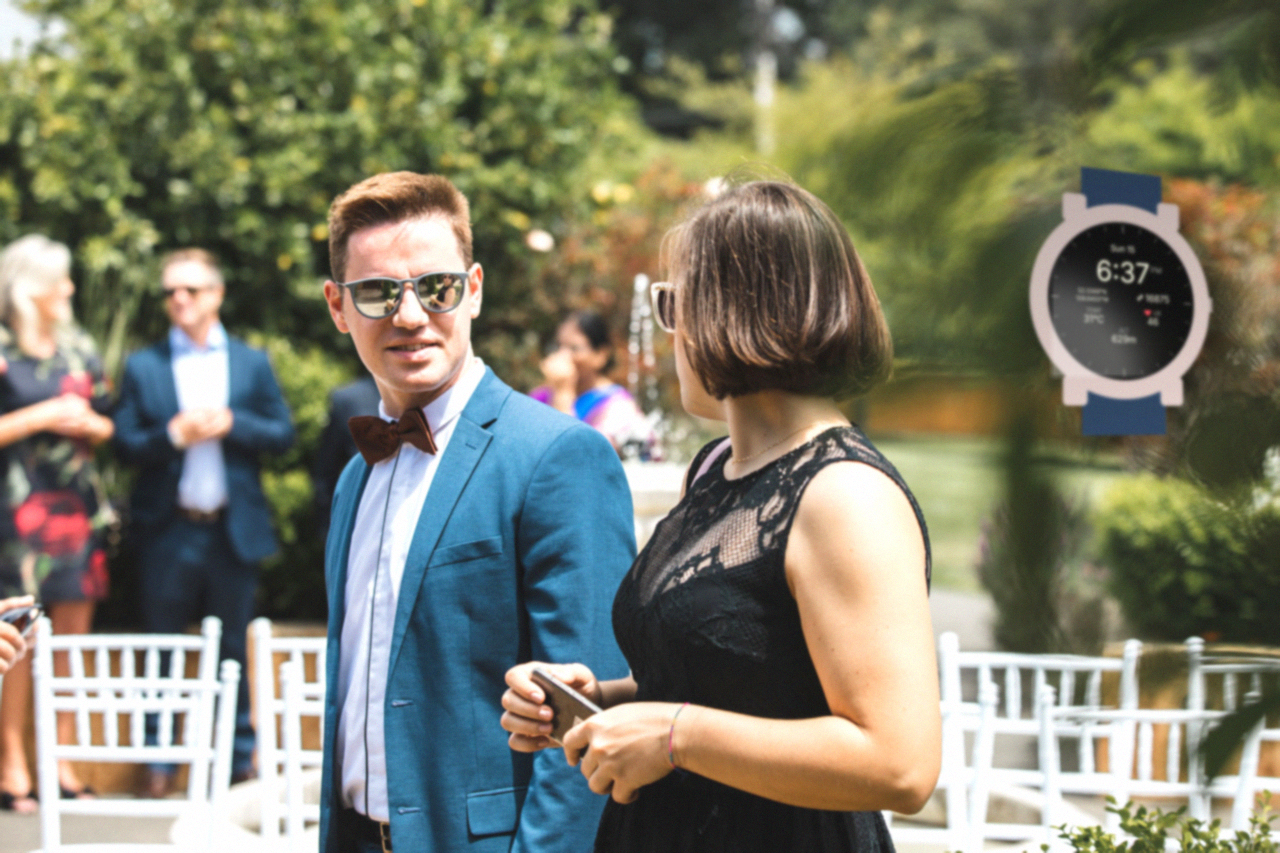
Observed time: 6:37
